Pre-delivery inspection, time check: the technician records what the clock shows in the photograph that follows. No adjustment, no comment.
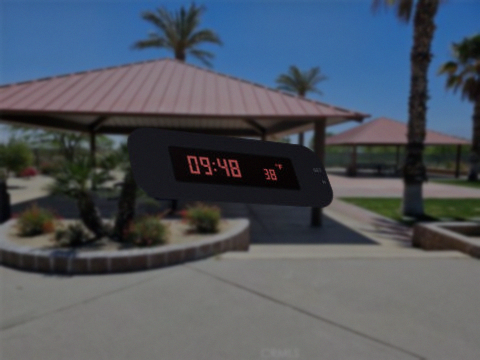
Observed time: 9:48
